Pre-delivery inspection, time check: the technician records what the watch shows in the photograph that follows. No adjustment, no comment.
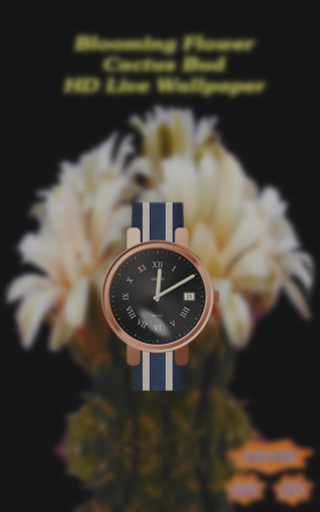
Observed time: 12:10
